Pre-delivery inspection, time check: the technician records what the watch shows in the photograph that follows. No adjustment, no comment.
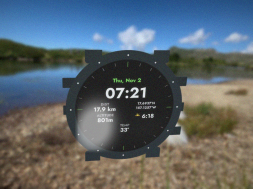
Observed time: 7:21
